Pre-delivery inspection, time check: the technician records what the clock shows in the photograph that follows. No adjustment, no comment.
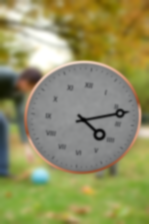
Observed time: 4:12
